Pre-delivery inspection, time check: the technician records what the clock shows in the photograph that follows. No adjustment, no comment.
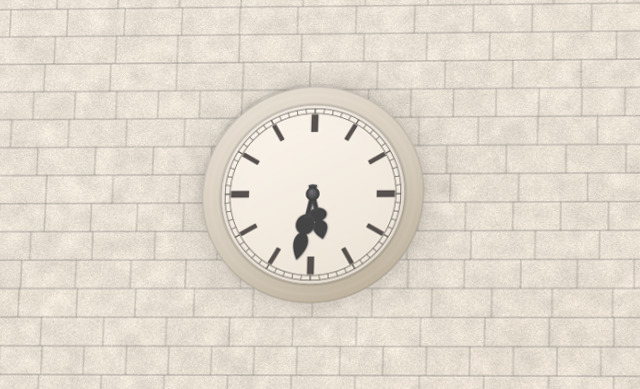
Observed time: 5:32
